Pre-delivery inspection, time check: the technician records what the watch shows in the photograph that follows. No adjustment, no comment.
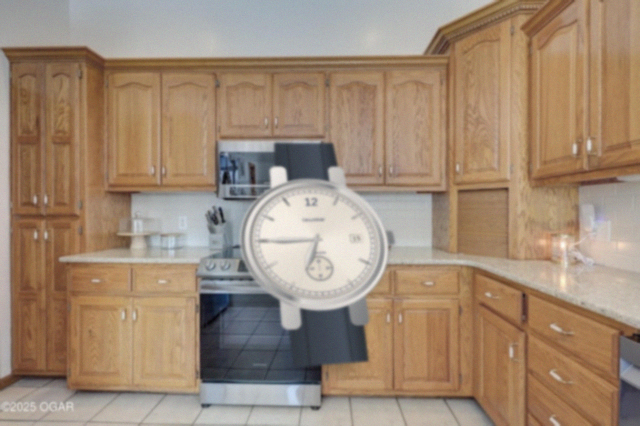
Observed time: 6:45
